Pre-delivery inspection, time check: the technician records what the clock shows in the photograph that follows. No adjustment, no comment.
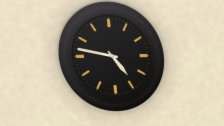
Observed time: 4:47
